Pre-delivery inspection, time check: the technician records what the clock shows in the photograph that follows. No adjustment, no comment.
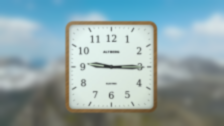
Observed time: 9:15
